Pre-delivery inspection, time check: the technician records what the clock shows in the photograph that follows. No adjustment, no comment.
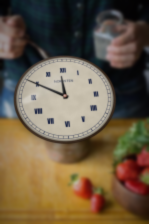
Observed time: 11:50
